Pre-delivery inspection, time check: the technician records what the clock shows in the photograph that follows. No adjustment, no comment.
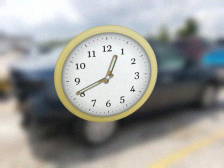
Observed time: 12:41
